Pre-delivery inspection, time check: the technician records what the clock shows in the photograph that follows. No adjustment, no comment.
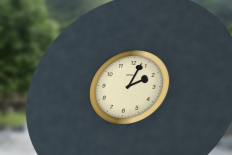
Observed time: 2:03
